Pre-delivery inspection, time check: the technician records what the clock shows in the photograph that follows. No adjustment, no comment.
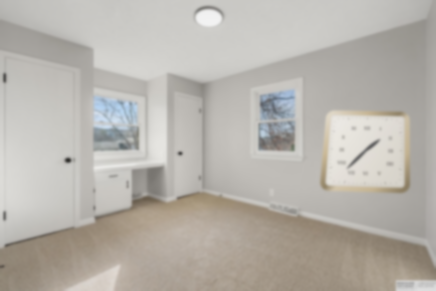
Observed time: 1:37
